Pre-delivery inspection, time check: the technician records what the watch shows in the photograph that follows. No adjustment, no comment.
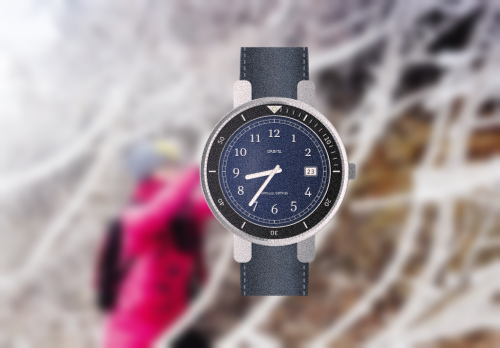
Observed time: 8:36
